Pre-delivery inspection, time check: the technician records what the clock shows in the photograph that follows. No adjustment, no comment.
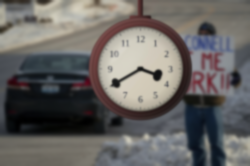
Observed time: 3:40
